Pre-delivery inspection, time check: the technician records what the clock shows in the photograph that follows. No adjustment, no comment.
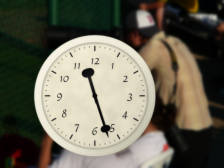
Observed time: 11:27
